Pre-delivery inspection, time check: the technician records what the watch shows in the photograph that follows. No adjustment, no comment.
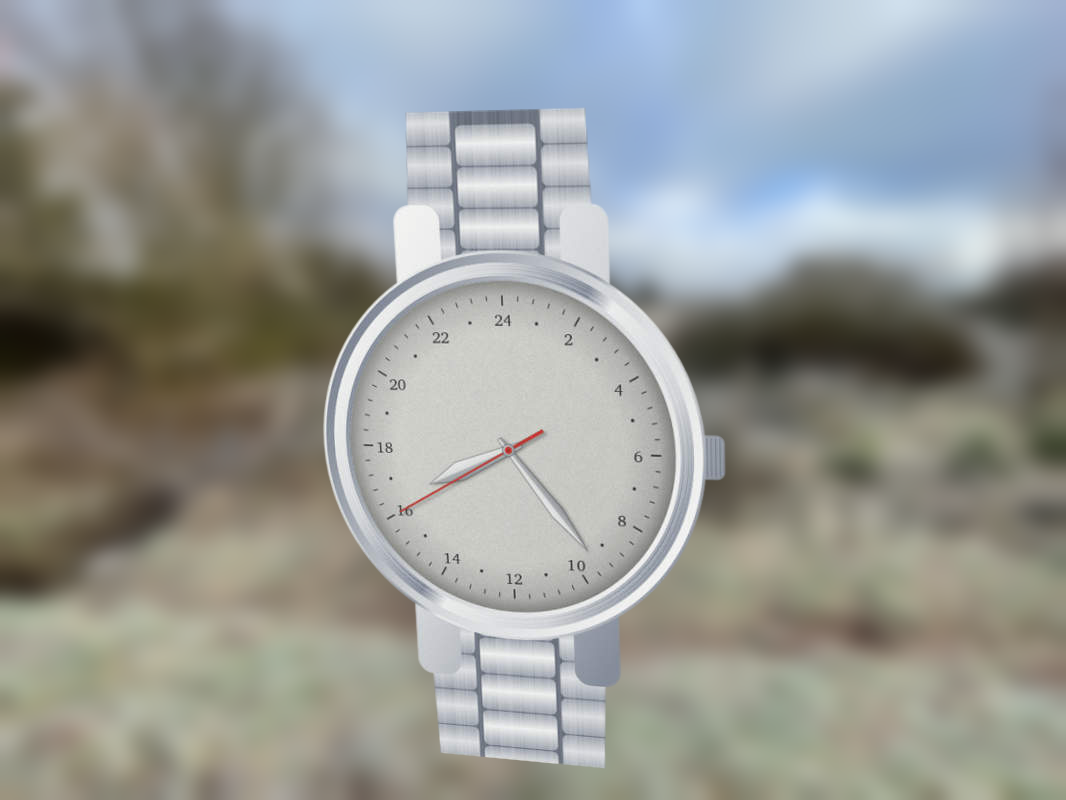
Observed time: 16:23:40
